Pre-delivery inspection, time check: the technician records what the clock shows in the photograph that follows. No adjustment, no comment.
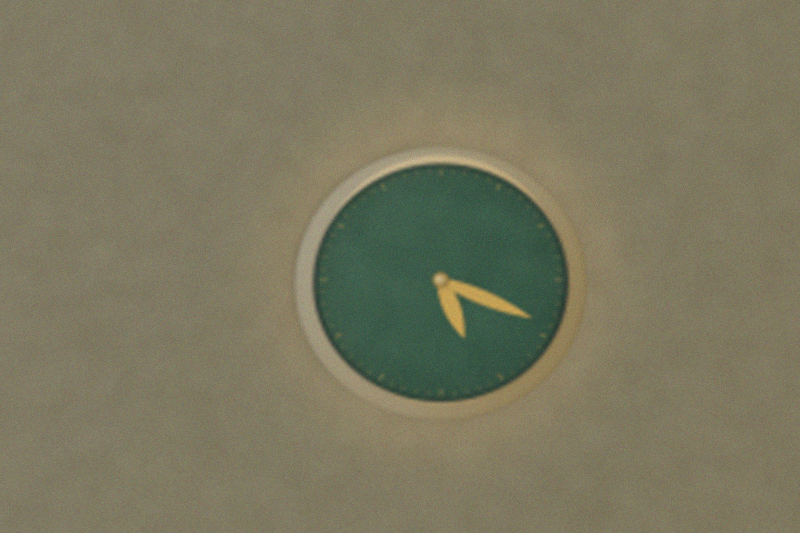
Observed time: 5:19
